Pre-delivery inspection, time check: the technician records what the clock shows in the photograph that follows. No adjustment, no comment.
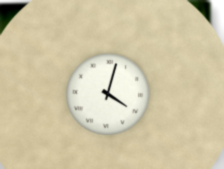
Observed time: 4:02
